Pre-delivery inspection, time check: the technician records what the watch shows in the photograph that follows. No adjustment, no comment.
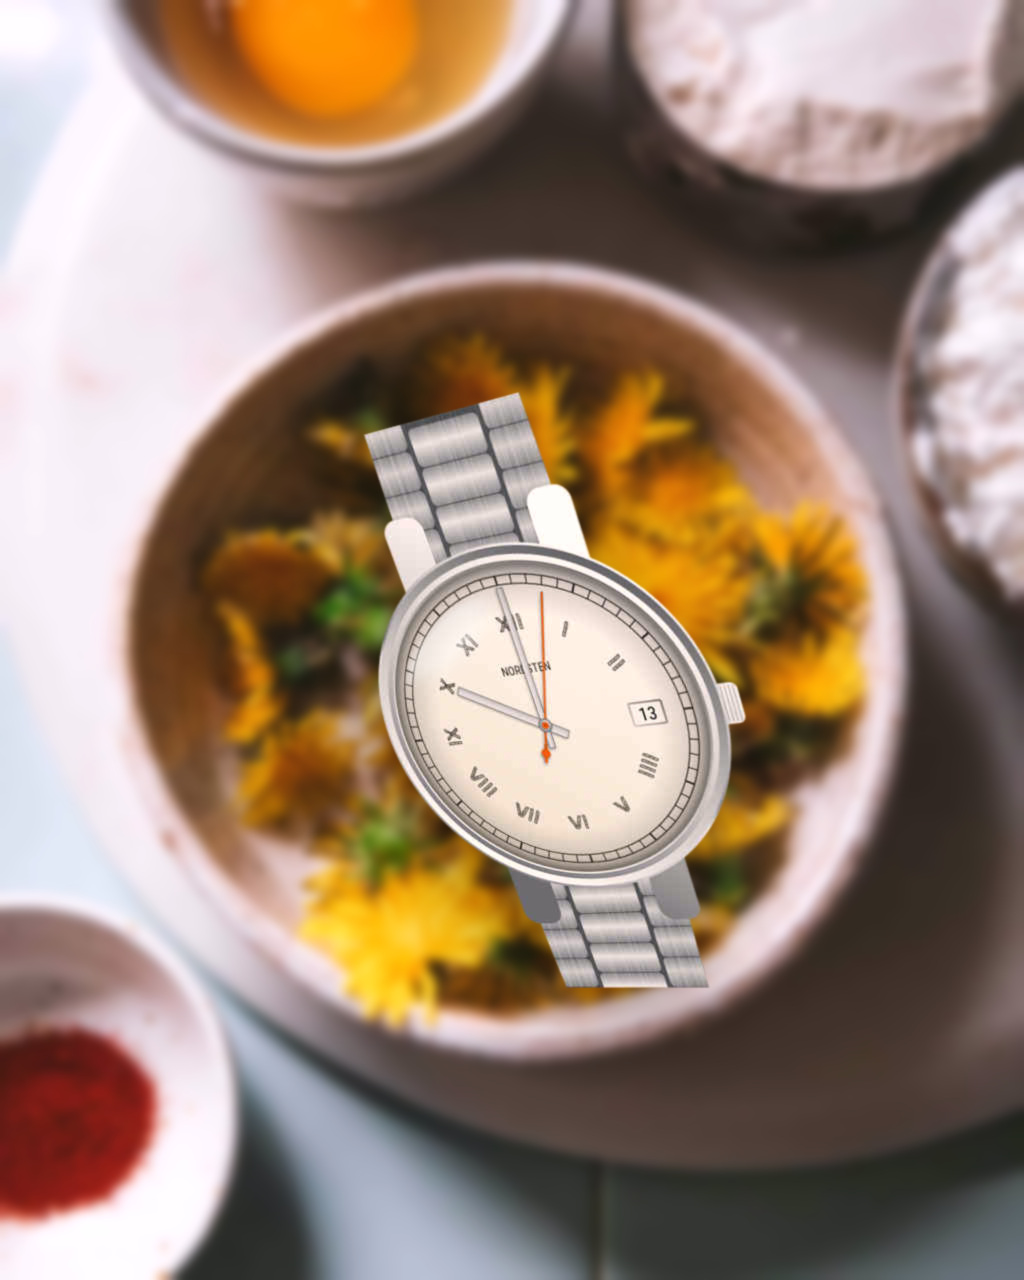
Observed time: 10:00:03
